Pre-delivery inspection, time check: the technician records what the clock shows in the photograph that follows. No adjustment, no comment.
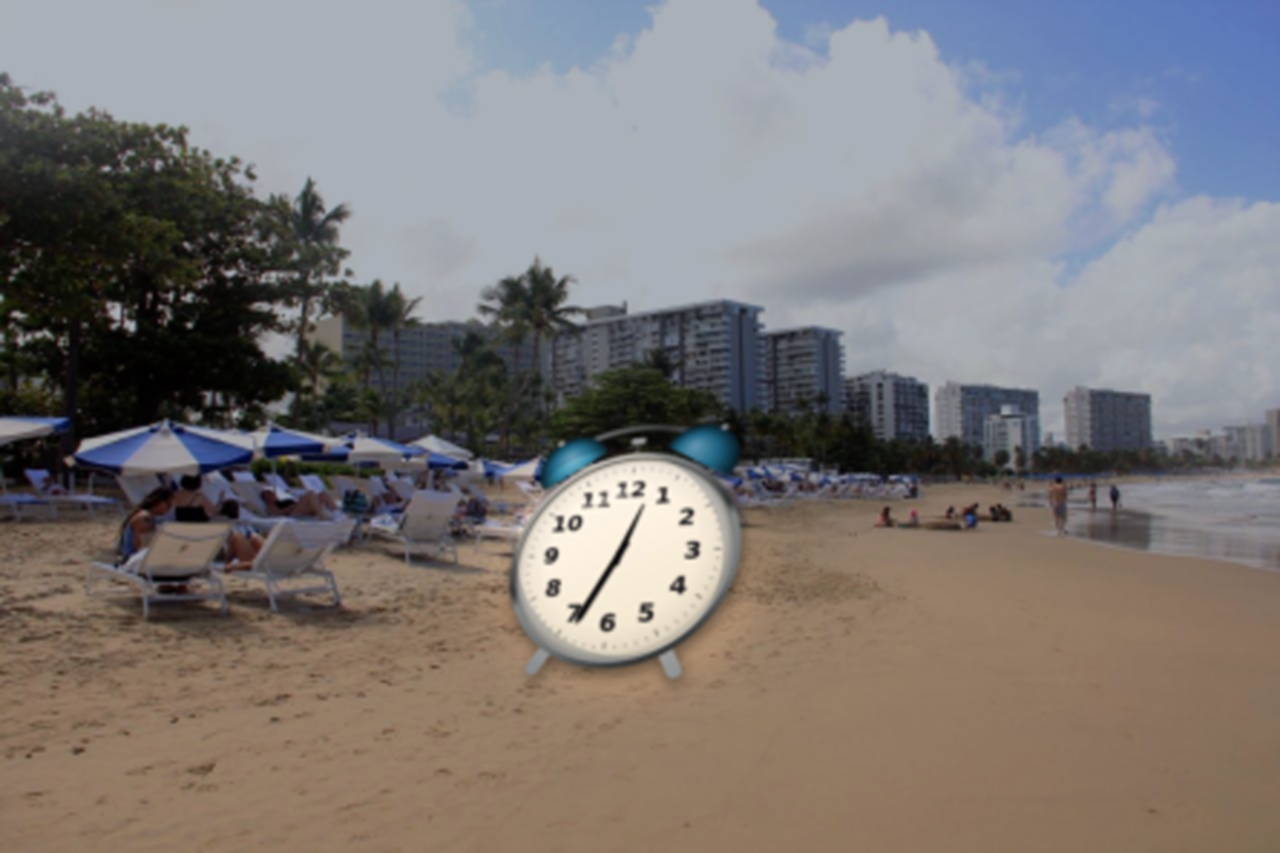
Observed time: 12:34
